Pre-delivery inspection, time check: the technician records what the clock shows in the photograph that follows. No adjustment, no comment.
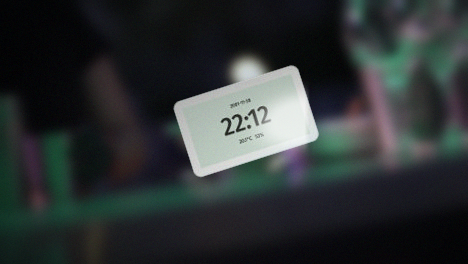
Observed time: 22:12
